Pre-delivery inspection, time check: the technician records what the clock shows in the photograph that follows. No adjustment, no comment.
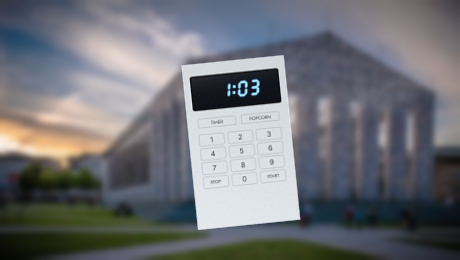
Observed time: 1:03
